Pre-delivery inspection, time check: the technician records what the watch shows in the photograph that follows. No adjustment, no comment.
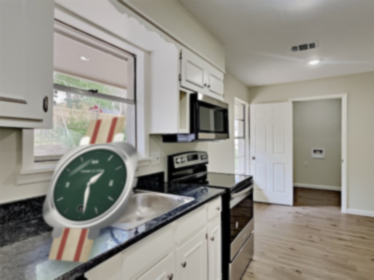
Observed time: 1:29
